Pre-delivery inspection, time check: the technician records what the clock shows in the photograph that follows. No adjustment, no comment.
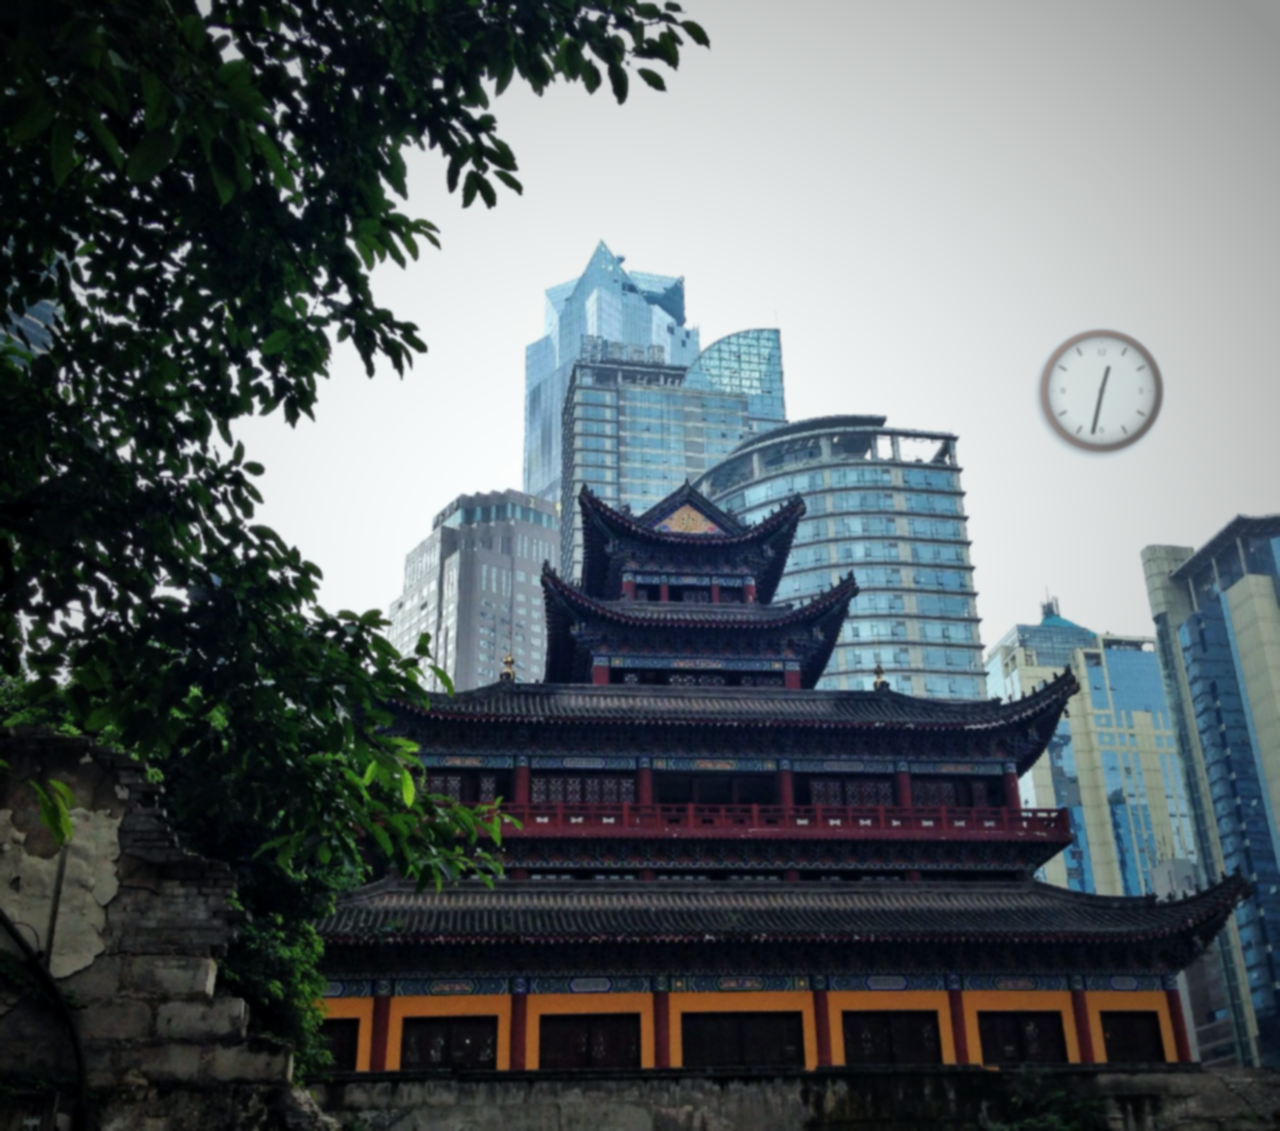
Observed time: 12:32
